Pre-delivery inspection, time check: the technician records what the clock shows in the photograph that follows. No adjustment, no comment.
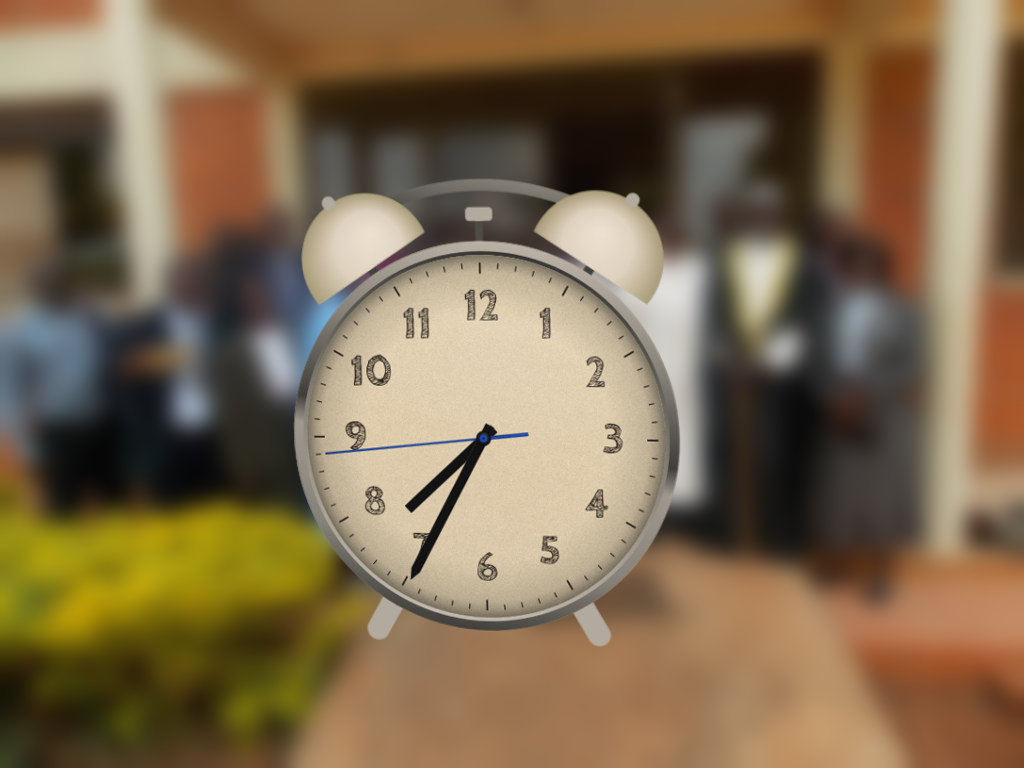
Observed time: 7:34:44
